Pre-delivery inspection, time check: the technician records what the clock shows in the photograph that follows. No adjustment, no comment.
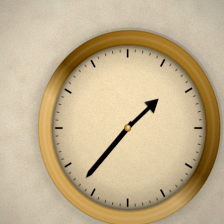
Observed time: 1:37
